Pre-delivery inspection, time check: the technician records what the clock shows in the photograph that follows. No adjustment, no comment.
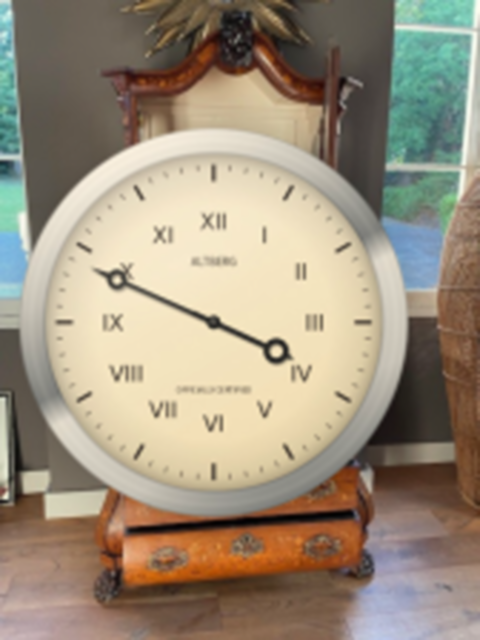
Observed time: 3:49
